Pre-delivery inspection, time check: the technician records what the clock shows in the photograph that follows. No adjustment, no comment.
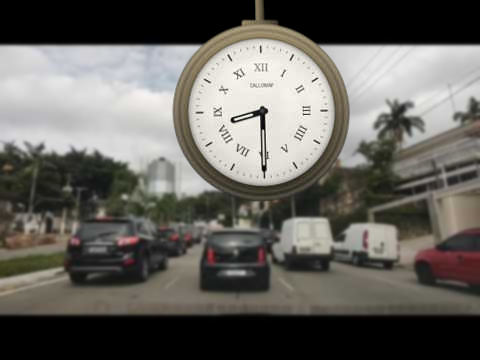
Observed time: 8:30
